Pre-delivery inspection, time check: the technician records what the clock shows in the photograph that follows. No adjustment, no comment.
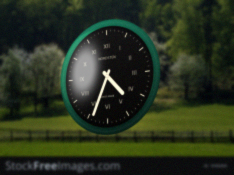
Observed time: 4:34
